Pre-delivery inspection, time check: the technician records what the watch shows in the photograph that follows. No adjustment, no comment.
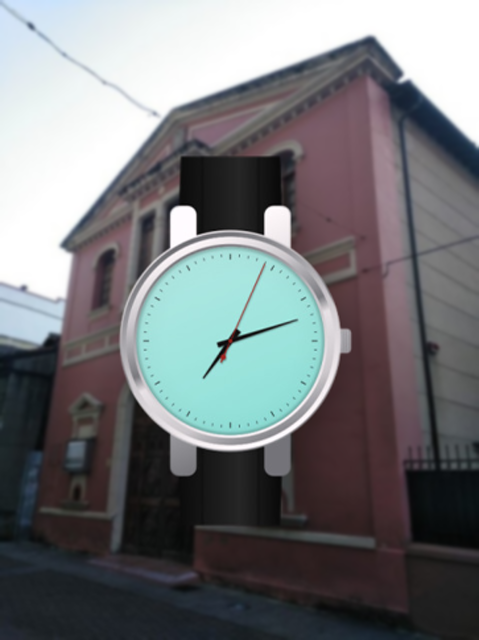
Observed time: 7:12:04
